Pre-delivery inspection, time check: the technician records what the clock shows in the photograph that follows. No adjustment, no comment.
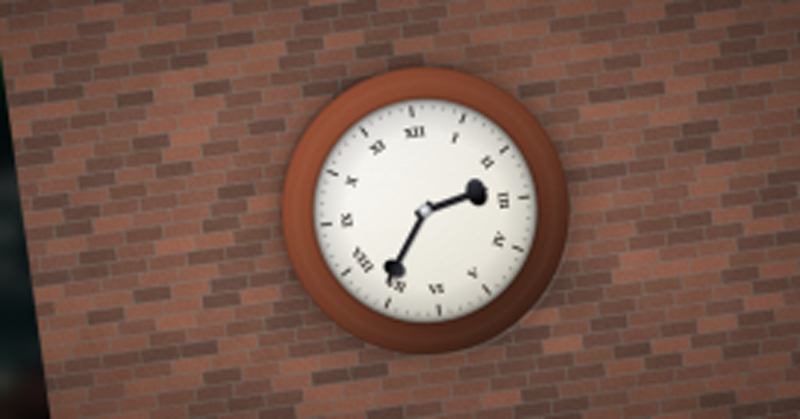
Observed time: 2:36
